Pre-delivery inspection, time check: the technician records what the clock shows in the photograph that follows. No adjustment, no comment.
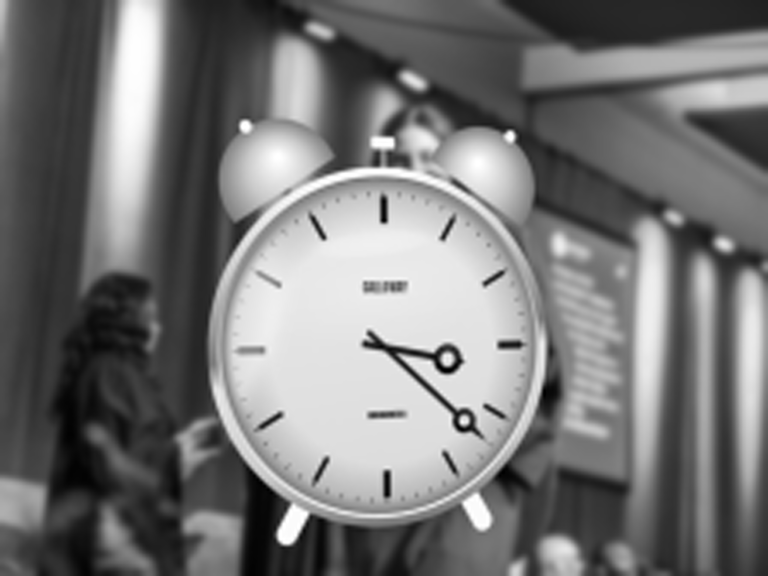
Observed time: 3:22
